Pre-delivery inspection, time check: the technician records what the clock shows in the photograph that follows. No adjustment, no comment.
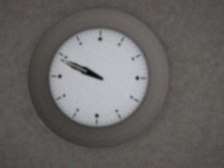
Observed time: 9:49
